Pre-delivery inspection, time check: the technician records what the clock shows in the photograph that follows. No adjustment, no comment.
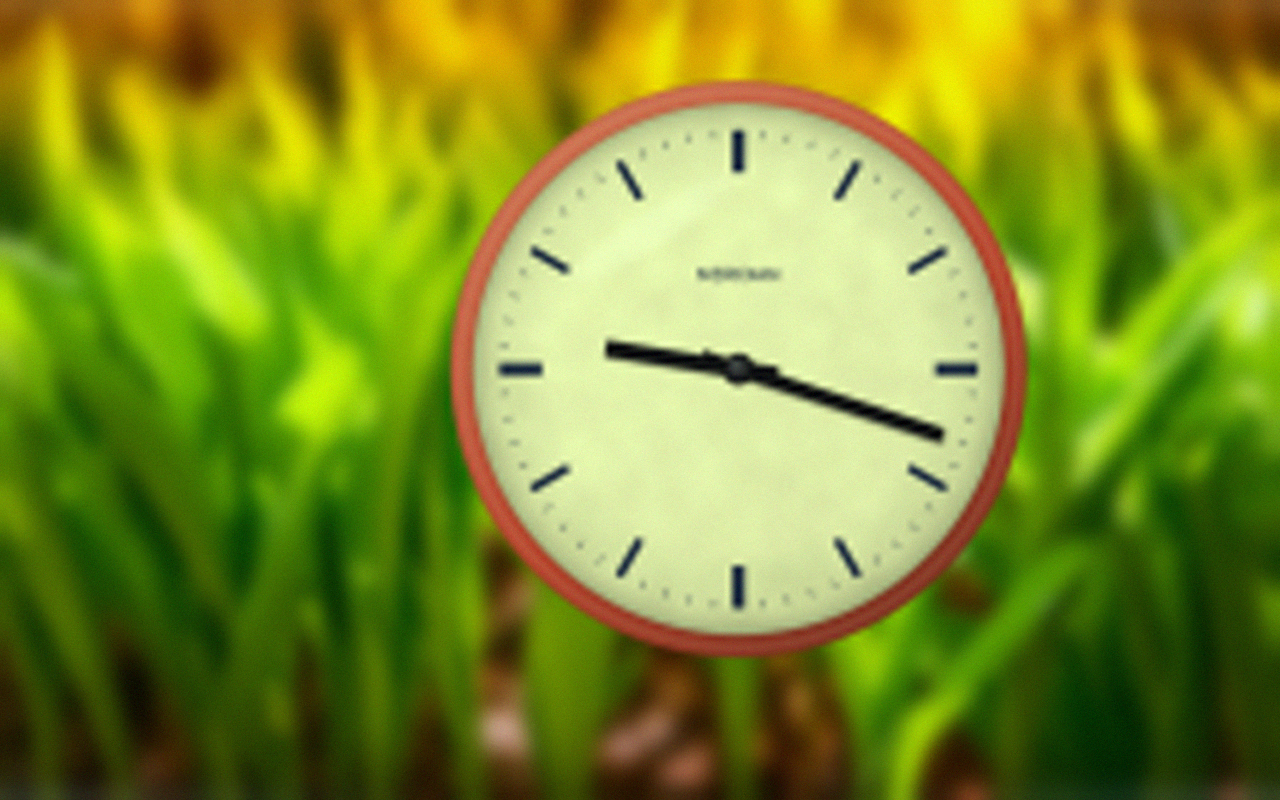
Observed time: 9:18
